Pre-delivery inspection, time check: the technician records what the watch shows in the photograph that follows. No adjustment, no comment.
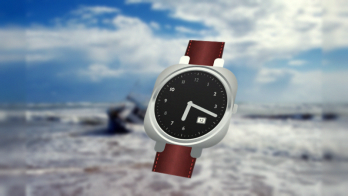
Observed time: 6:18
